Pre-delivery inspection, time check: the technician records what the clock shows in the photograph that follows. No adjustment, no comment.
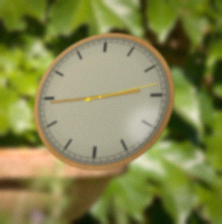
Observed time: 2:44:13
